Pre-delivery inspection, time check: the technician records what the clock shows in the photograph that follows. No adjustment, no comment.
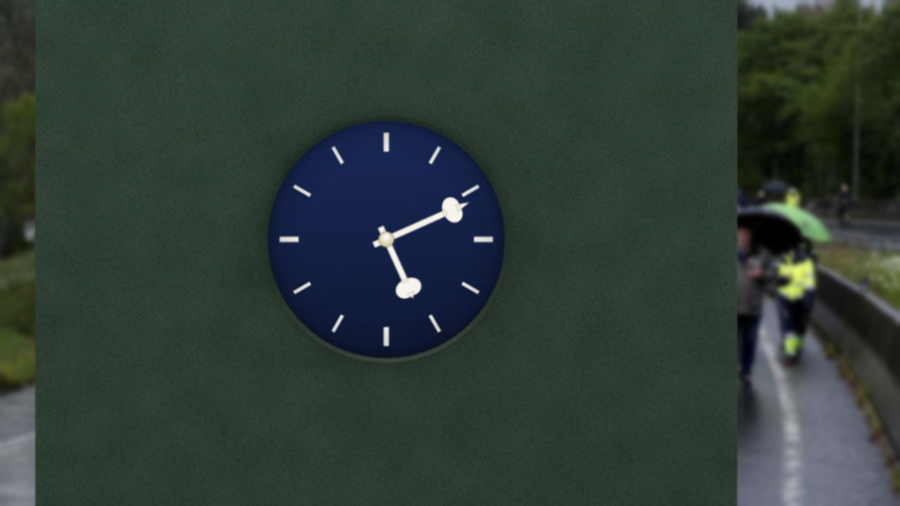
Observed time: 5:11
